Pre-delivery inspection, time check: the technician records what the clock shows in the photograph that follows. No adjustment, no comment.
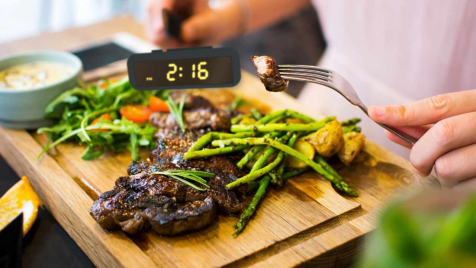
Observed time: 2:16
